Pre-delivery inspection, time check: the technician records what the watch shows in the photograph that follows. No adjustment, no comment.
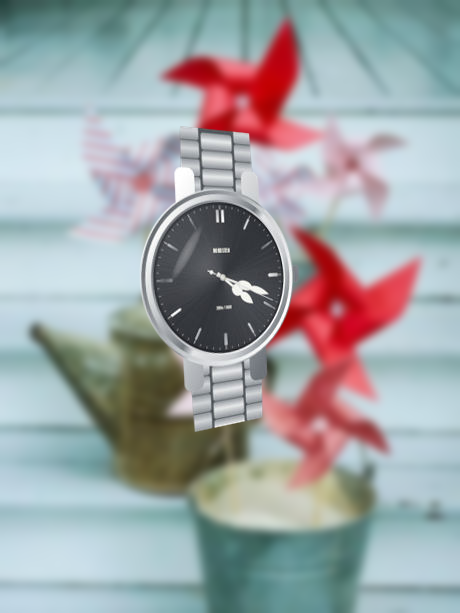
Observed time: 4:18:19
